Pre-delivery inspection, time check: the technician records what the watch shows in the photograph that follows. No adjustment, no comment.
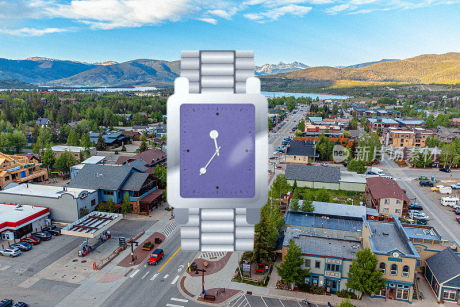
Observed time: 11:36
